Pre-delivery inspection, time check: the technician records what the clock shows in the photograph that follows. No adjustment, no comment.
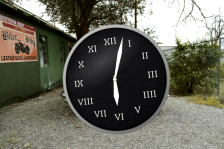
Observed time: 6:03
